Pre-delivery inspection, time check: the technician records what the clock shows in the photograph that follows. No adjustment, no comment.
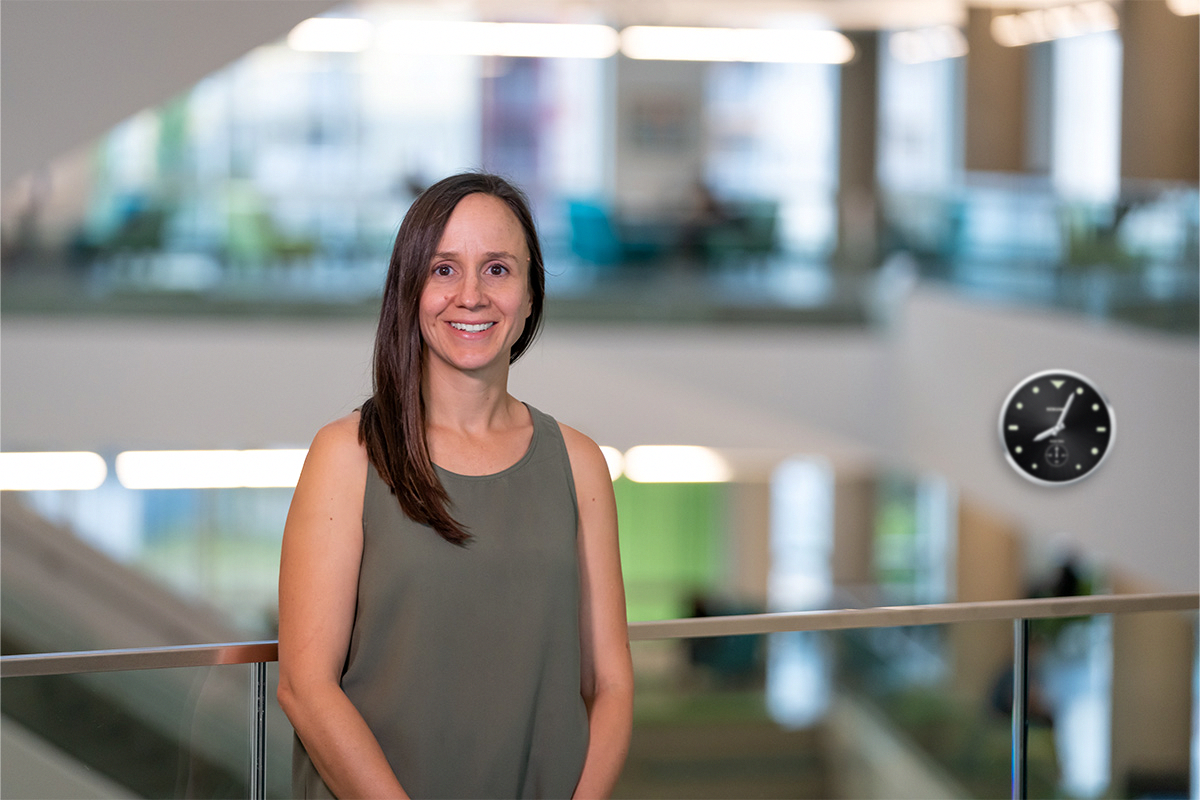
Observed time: 8:04
